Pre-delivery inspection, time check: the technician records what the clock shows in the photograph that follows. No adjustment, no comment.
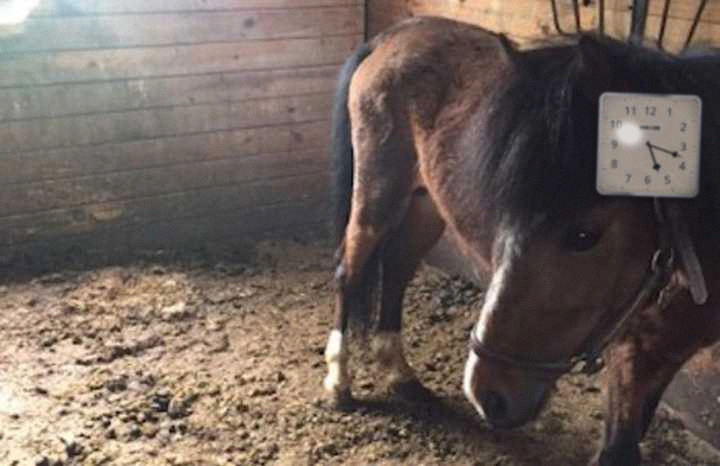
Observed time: 5:18
